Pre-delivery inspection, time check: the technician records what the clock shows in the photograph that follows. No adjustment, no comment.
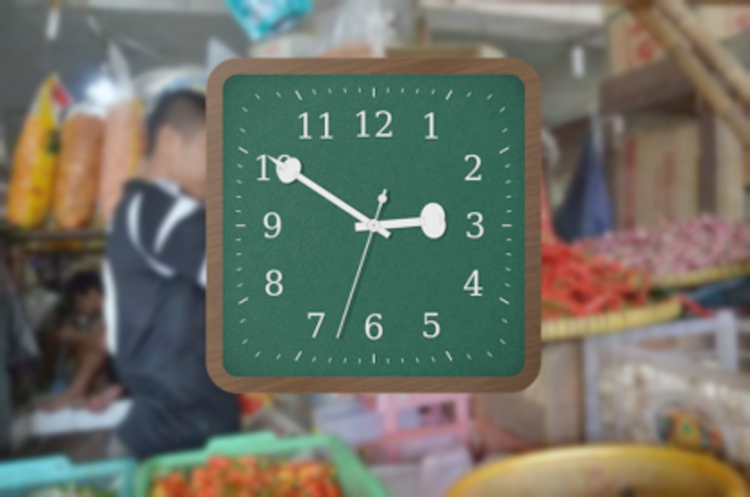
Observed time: 2:50:33
